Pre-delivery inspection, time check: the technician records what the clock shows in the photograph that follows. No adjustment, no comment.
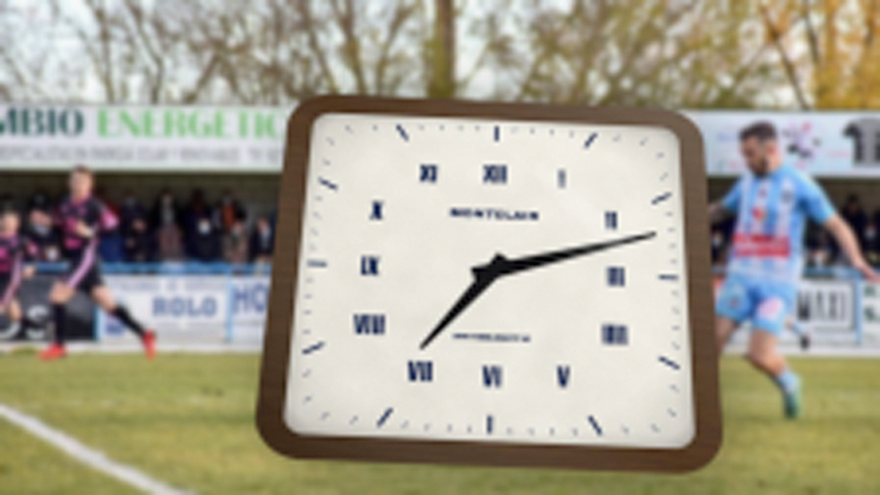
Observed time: 7:12
